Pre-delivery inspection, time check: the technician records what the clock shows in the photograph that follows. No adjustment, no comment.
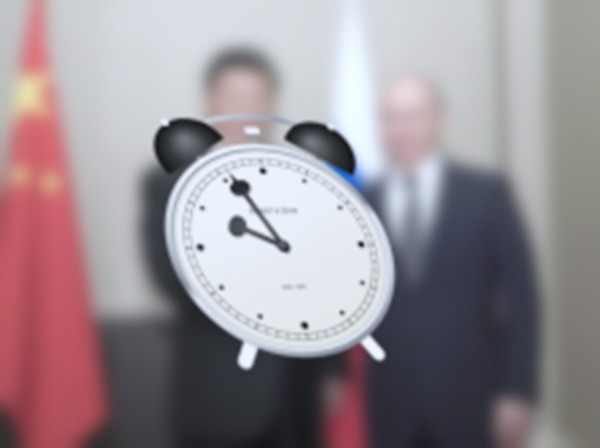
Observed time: 9:56
